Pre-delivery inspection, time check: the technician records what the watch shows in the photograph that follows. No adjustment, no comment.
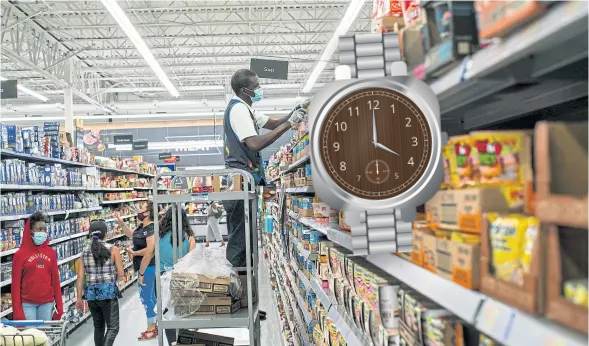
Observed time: 4:00
